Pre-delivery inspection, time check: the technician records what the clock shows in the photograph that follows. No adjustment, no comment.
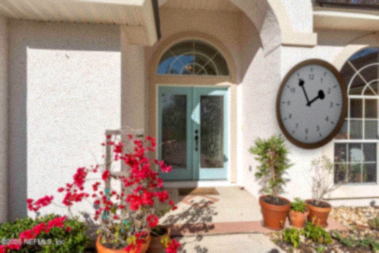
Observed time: 1:55
